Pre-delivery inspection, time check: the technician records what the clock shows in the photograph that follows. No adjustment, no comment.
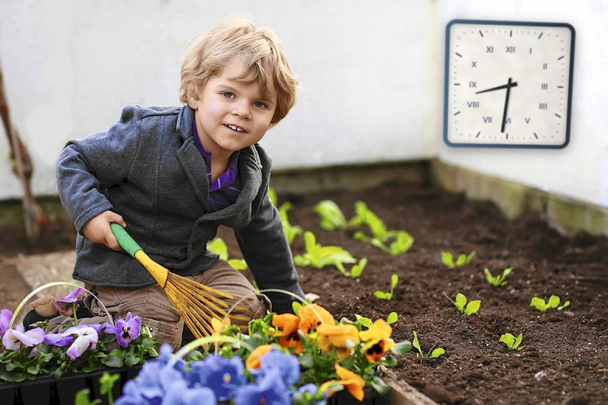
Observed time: 8:31
